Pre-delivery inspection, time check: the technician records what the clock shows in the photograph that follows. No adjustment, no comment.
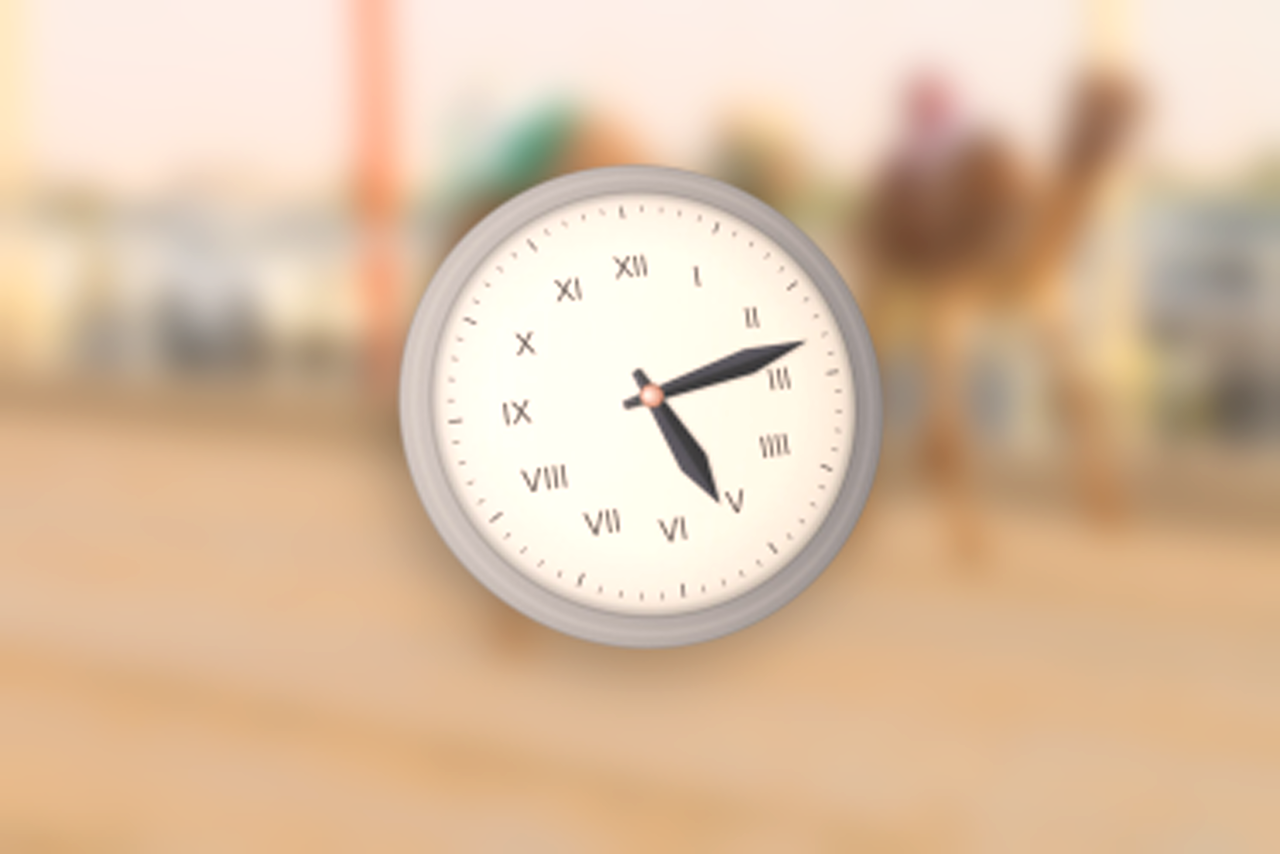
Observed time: 5:13
